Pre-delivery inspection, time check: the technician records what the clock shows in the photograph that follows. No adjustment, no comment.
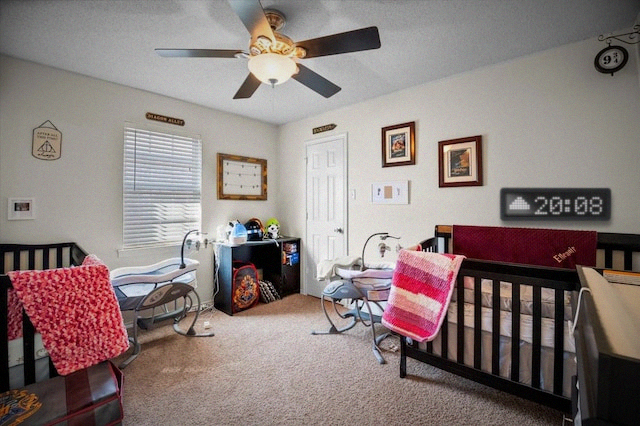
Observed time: 20:08
